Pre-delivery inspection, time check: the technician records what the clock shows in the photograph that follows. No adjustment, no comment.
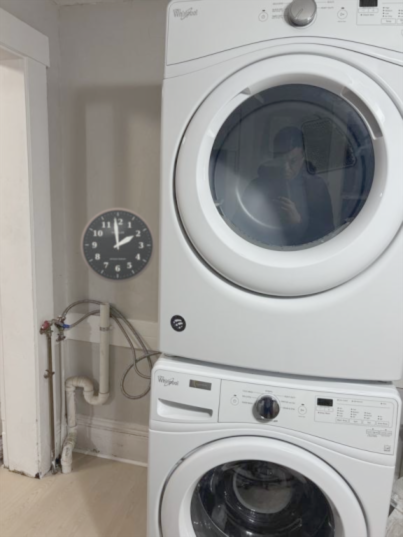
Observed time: 1:59
